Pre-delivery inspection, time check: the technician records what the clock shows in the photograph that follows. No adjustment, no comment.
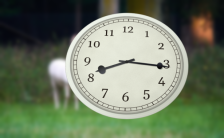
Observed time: 8:16
